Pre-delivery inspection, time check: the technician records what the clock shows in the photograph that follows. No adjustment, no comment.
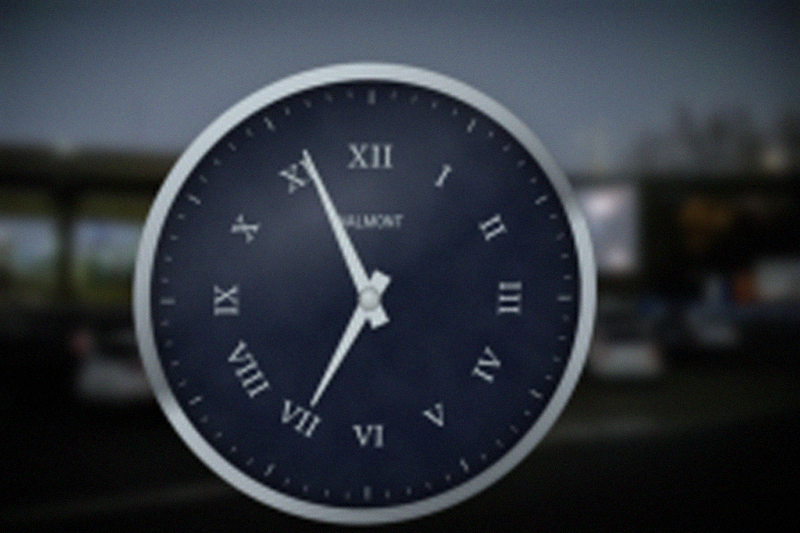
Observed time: 6:56
